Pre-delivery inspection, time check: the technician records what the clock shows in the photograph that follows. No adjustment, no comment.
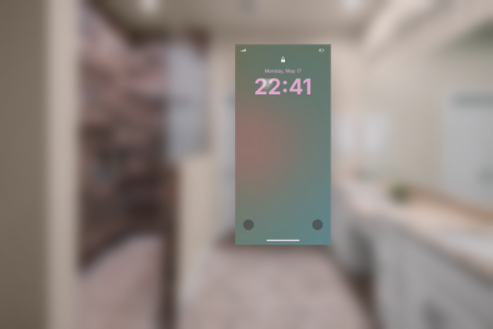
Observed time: 22:41
